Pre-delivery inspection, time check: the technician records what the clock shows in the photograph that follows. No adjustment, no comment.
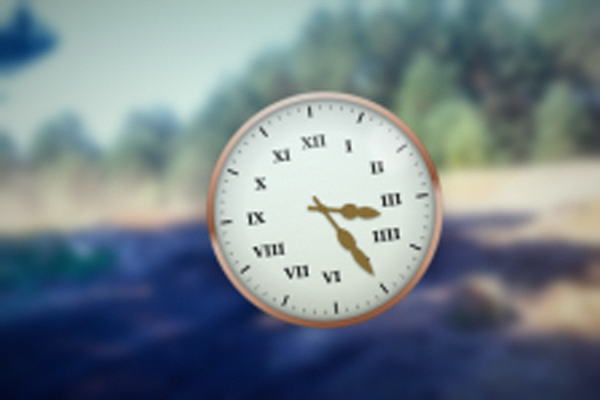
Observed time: 3:25
